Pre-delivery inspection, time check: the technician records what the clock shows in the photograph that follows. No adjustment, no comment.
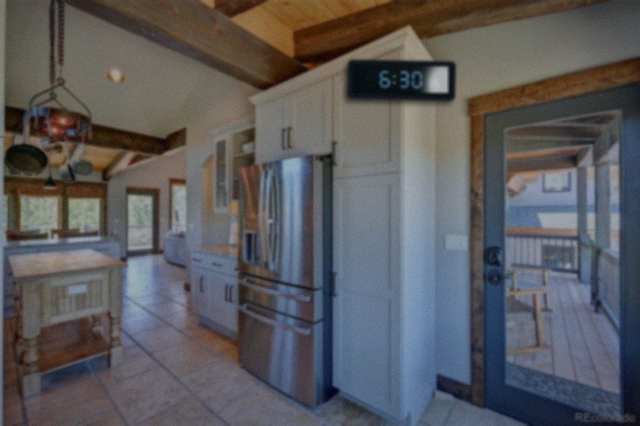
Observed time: 6:30
